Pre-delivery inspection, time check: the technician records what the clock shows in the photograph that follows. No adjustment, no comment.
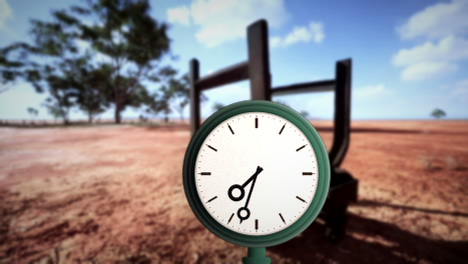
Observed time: 7:33
